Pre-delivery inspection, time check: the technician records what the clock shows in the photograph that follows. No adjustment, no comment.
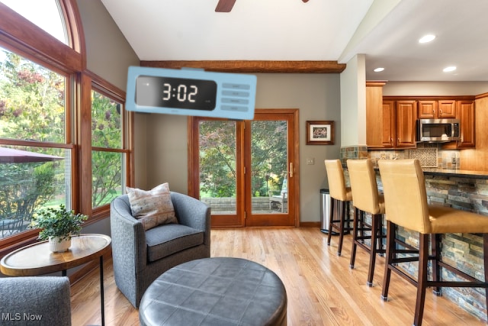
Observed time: 3:02
